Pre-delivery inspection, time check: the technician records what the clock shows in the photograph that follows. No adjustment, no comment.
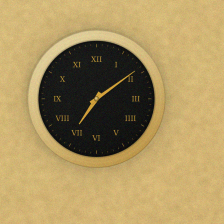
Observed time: 7:09
